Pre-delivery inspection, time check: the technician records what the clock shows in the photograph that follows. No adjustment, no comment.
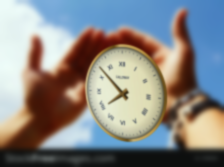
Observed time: 7:52
